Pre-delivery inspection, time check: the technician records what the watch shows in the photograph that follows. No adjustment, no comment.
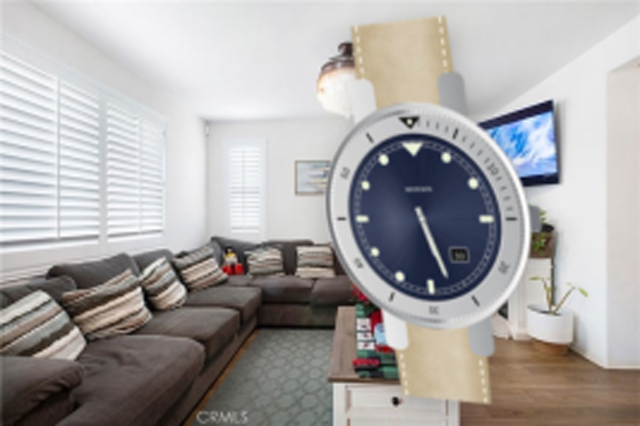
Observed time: 5:27
